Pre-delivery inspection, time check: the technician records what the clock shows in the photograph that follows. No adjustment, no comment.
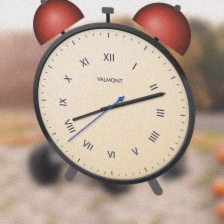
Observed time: 8:11:38
